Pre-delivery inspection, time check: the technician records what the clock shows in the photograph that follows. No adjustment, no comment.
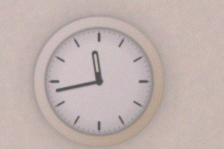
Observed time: 11:43
